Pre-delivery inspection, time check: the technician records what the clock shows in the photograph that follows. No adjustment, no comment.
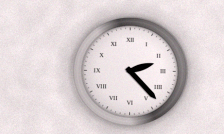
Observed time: 2:23
